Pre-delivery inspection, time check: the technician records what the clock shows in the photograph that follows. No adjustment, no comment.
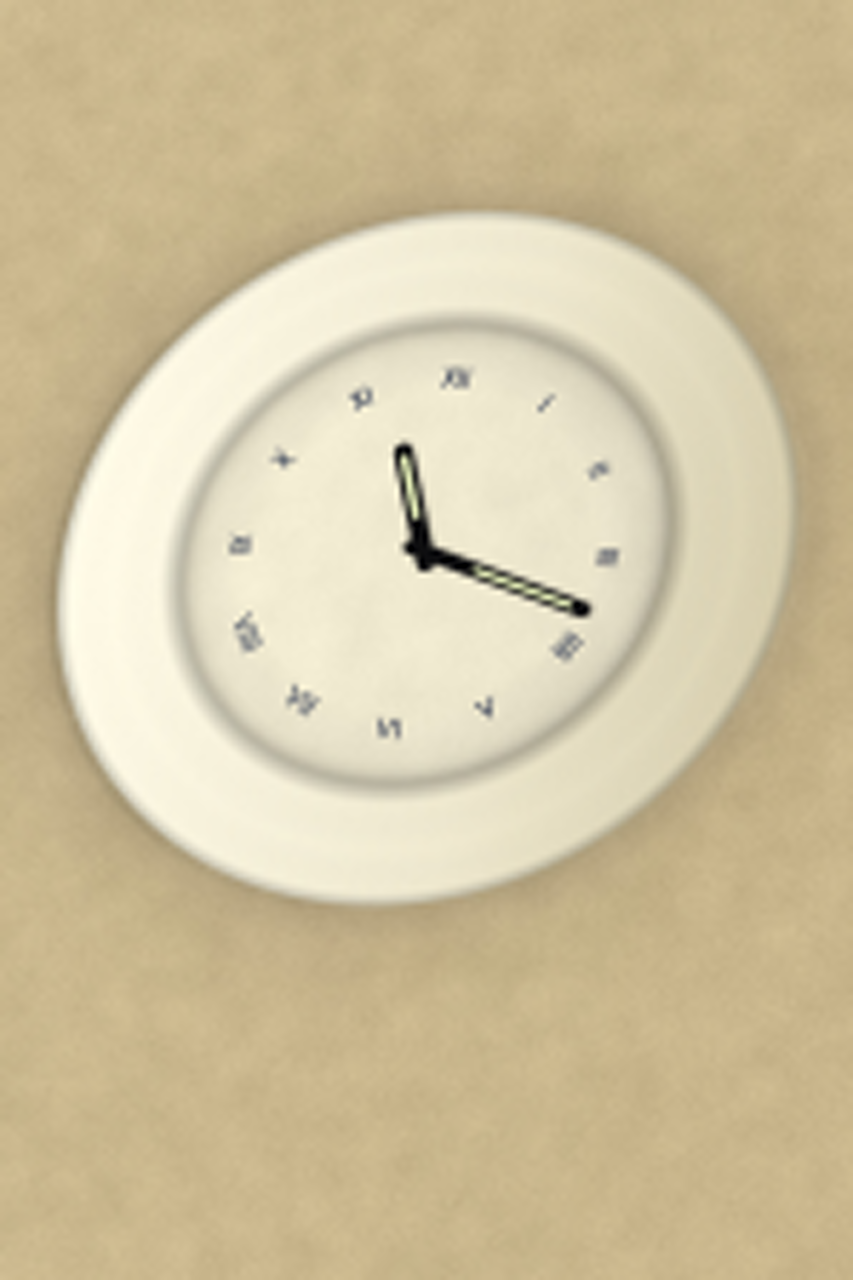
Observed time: 11:18
